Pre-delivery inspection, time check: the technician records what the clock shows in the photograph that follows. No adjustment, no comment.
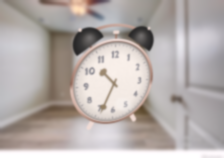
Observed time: 10:34
